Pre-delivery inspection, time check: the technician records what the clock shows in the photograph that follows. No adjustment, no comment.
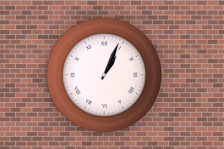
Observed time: 1:04
